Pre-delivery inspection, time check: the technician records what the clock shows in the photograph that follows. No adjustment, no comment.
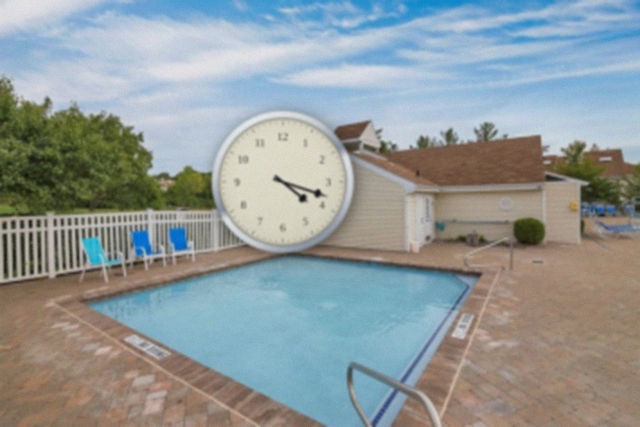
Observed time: 4:18
